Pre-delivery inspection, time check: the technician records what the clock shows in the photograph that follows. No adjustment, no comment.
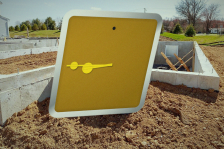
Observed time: 8:45
